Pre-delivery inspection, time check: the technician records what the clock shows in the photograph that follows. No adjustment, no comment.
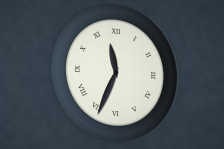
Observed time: 11:34
